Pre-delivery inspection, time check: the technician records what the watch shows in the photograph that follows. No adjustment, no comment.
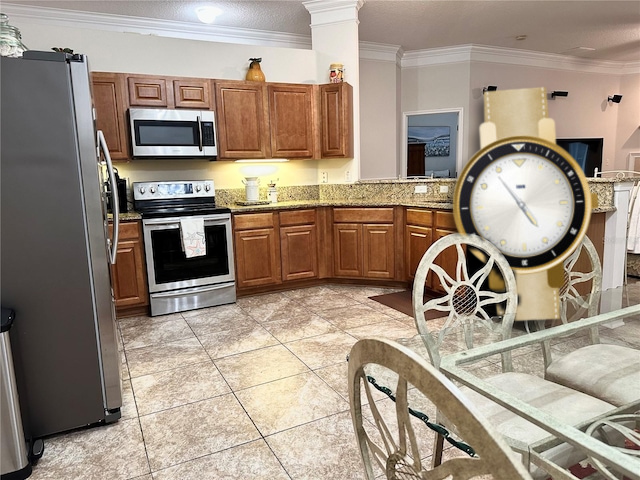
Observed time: 4:54
